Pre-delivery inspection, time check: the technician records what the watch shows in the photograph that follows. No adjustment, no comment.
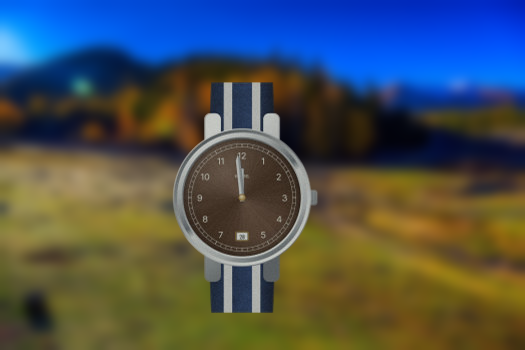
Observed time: 11:59
